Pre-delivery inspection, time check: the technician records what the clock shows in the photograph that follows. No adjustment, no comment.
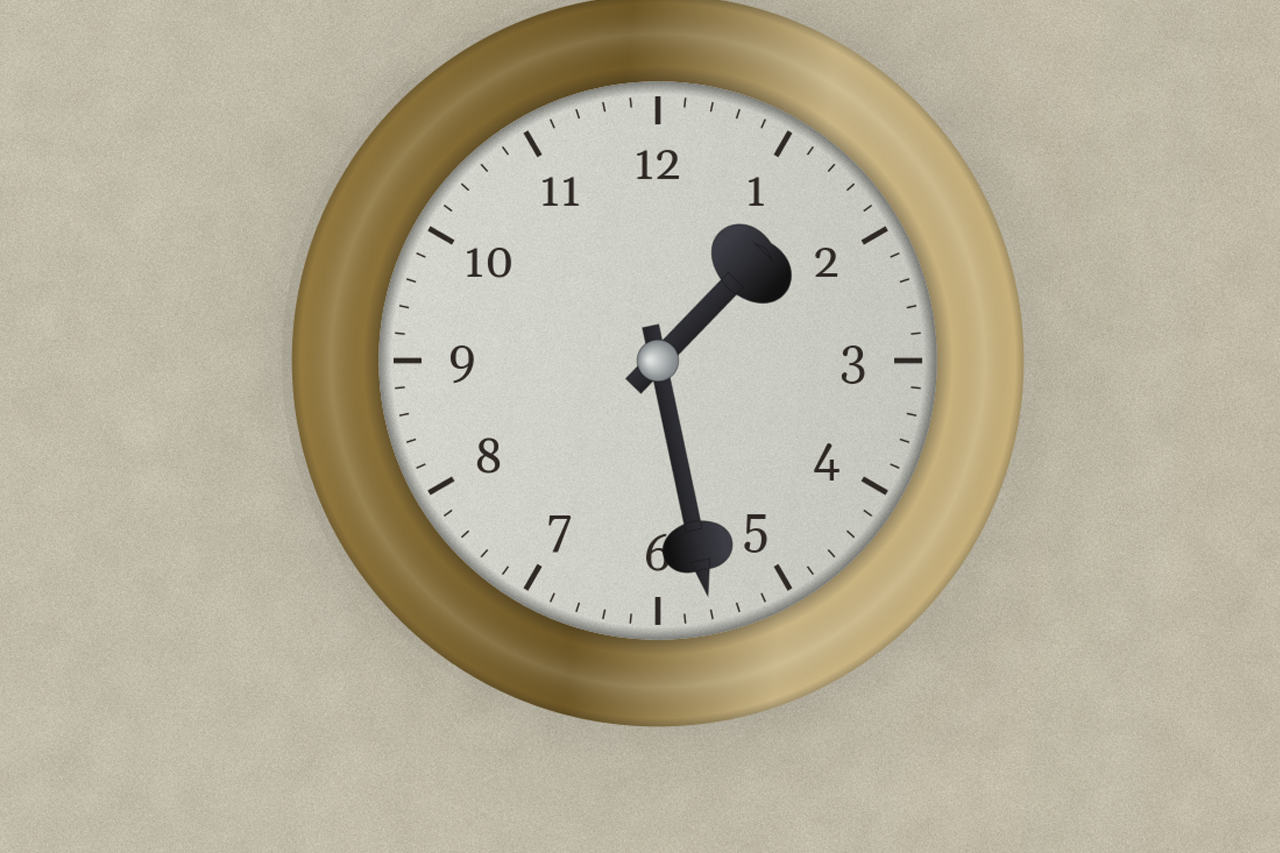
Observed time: 1:28
